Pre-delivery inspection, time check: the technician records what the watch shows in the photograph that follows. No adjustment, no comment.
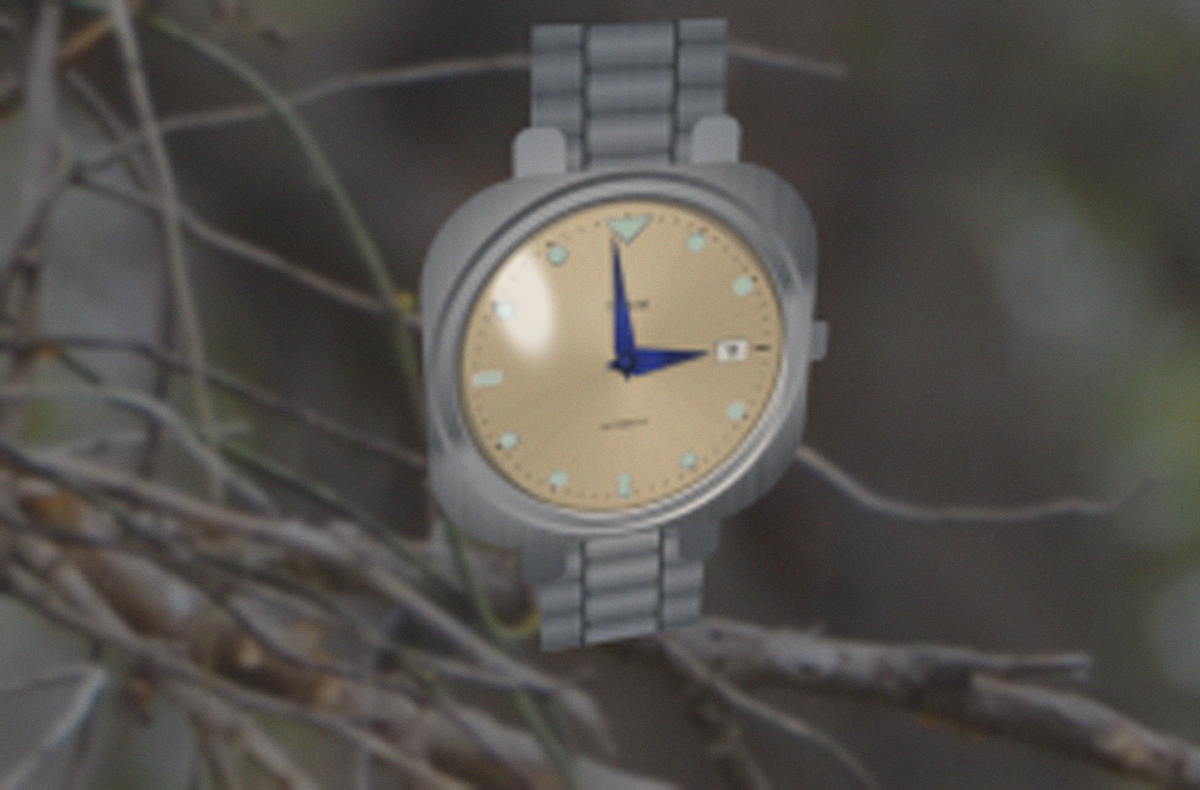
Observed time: 2:59
